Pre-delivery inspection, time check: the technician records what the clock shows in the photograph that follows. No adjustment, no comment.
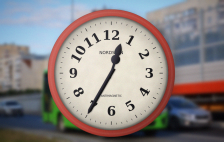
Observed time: 12:35
